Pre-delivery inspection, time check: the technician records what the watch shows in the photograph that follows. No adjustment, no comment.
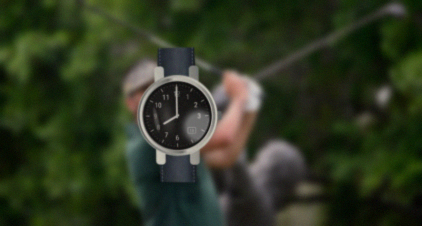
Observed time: 8:00
